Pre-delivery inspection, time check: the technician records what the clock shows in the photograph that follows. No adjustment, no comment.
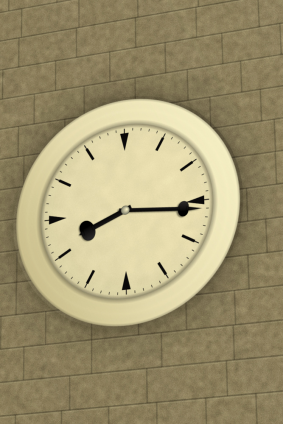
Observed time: 8:16
